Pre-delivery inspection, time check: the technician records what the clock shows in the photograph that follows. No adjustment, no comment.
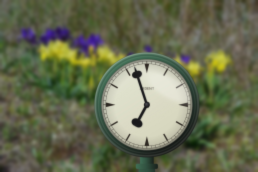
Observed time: 6:57
